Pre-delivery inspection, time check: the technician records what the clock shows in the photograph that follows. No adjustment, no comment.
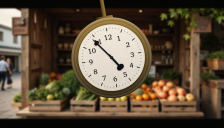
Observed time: 4:54
